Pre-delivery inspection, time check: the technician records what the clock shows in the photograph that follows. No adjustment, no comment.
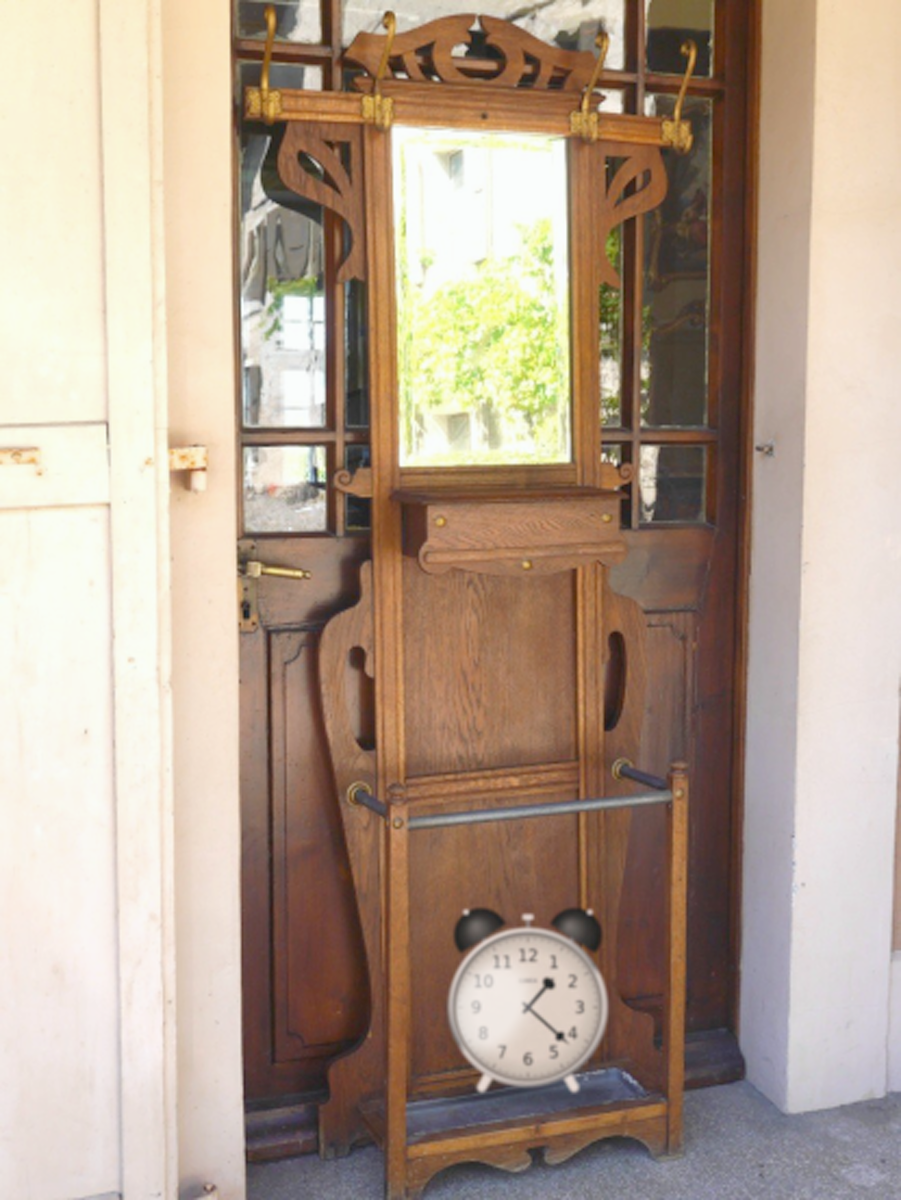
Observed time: 1:22
